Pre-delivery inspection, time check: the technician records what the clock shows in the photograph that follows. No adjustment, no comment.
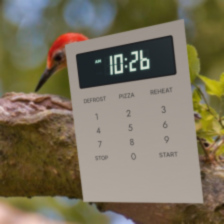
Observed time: 10:26
